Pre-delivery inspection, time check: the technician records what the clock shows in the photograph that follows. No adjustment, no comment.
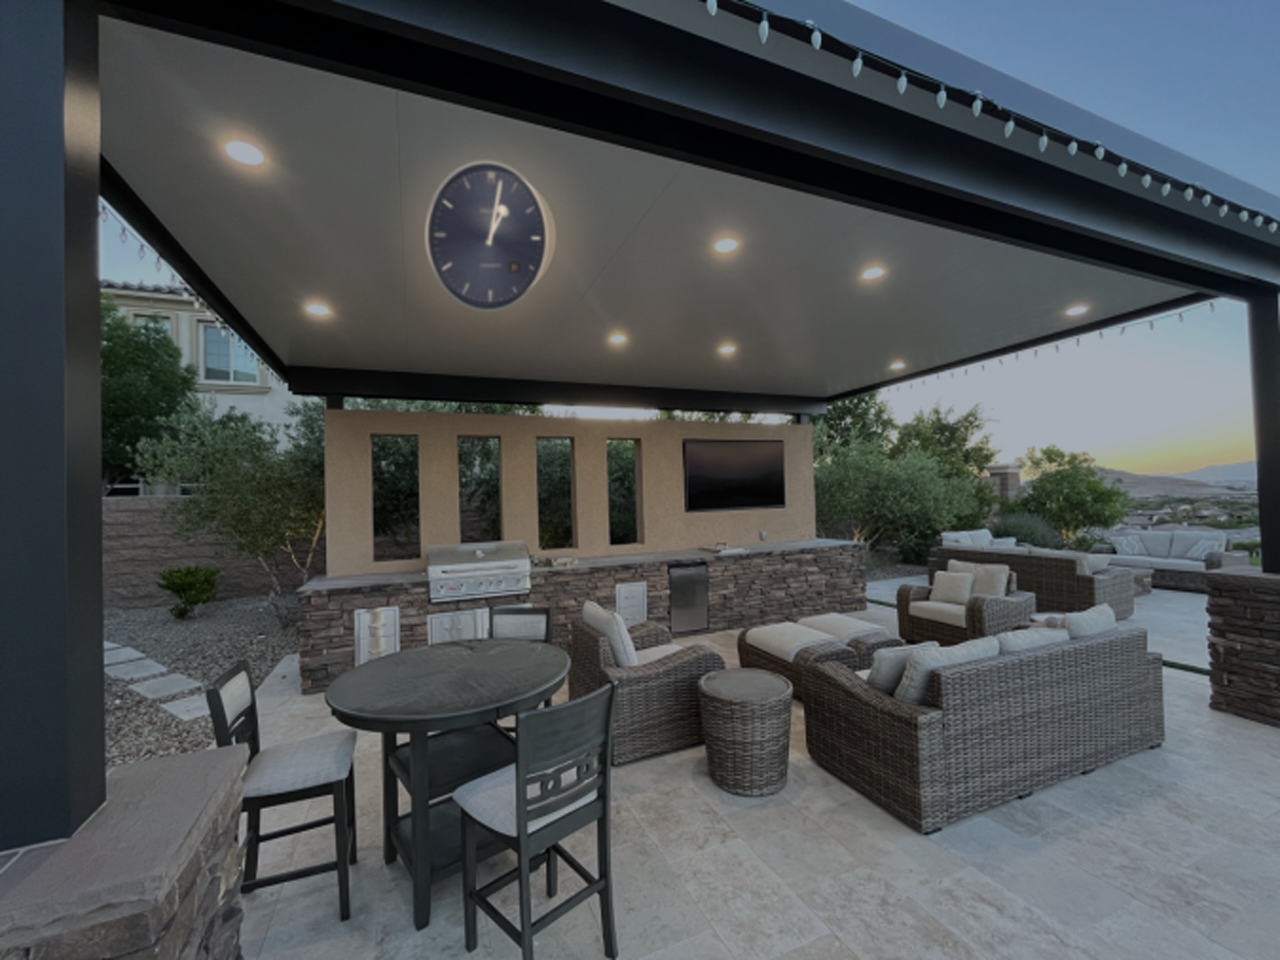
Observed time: 1:02
